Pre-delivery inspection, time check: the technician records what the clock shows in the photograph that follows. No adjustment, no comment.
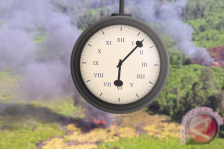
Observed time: 6:07
